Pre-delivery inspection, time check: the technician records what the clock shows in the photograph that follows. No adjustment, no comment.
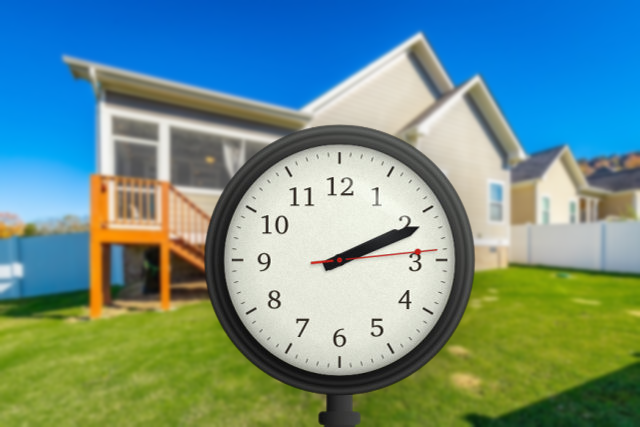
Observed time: 2:11:14
